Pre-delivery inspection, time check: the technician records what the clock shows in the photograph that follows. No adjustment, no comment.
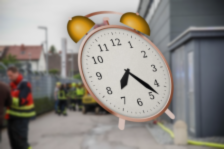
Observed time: 7:23
